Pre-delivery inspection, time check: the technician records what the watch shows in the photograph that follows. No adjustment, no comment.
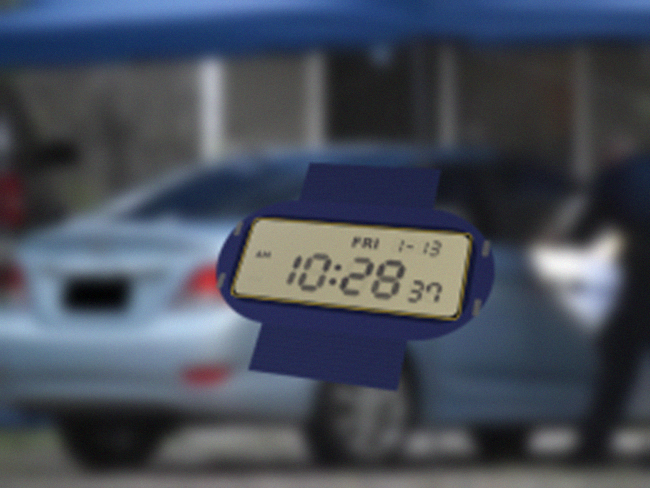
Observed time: 10:28:37
